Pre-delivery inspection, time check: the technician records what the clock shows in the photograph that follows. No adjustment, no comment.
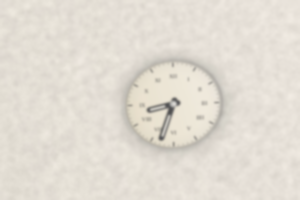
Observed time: 8:33
